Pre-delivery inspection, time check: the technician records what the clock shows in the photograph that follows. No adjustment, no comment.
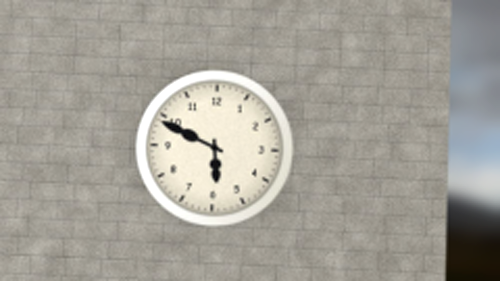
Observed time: 5:49
